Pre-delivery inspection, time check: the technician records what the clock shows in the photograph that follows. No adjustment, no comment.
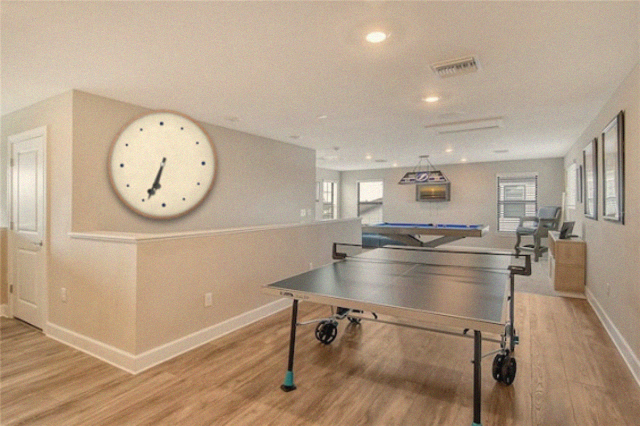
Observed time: 6:34
